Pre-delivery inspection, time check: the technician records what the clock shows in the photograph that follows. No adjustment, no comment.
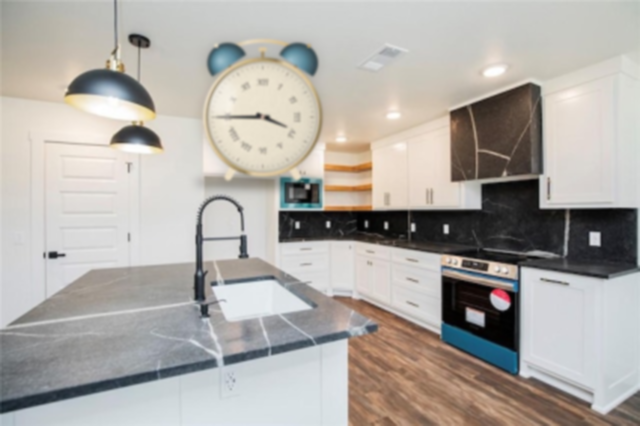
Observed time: 3:45
